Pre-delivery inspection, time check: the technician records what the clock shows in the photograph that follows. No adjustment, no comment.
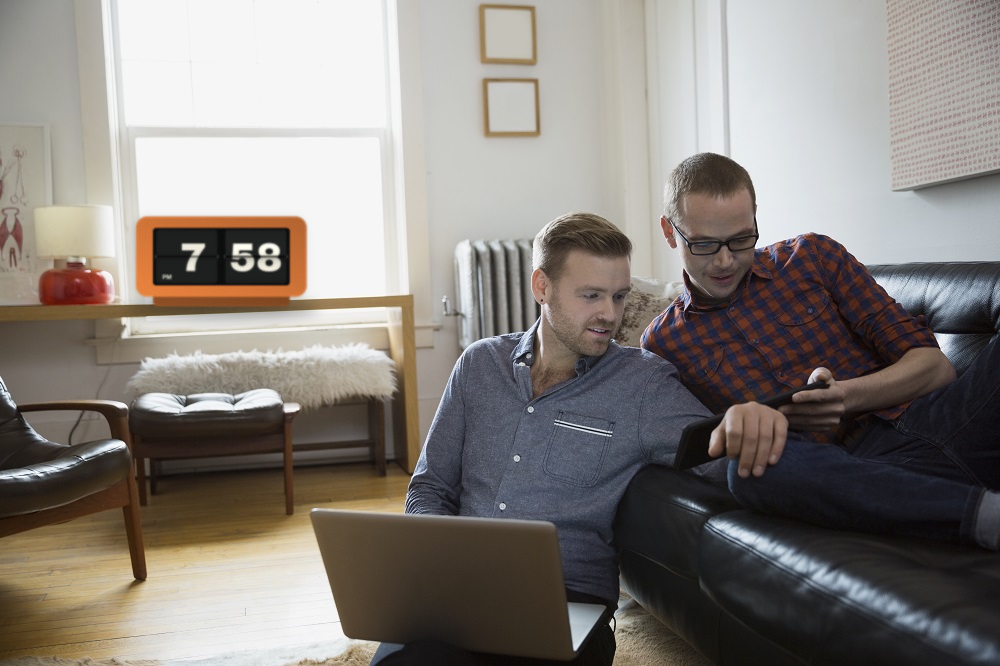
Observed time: 7:58
